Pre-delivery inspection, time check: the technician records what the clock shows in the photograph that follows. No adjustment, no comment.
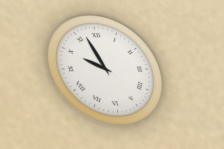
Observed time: 9:57
